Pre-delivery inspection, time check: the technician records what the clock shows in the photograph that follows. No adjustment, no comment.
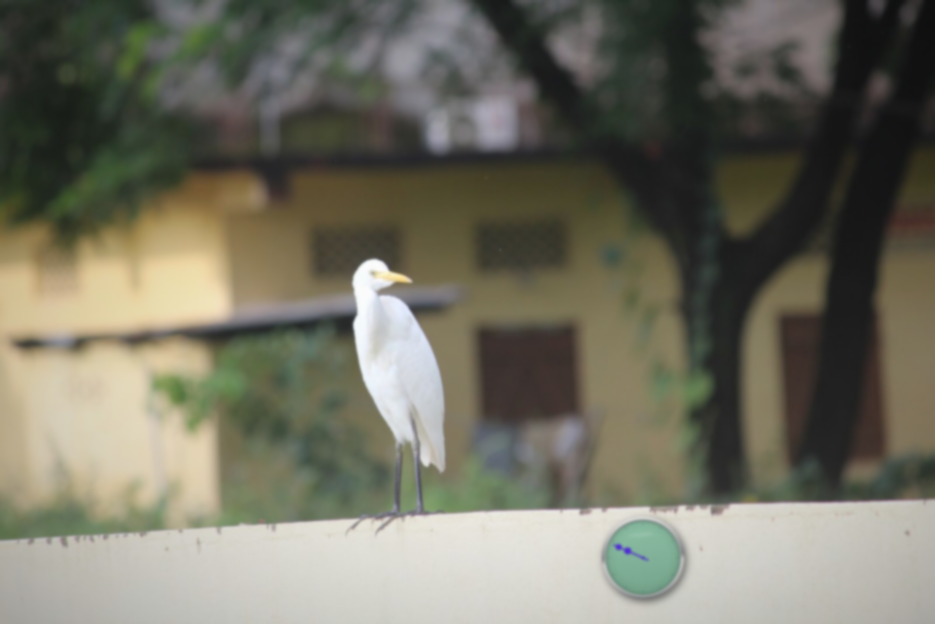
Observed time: 9:49
